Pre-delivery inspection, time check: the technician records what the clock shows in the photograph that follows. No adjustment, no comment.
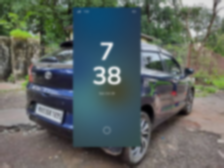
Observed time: 7:38
